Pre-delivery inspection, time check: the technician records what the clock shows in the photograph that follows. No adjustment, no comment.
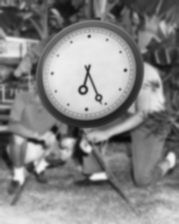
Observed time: 6:26
